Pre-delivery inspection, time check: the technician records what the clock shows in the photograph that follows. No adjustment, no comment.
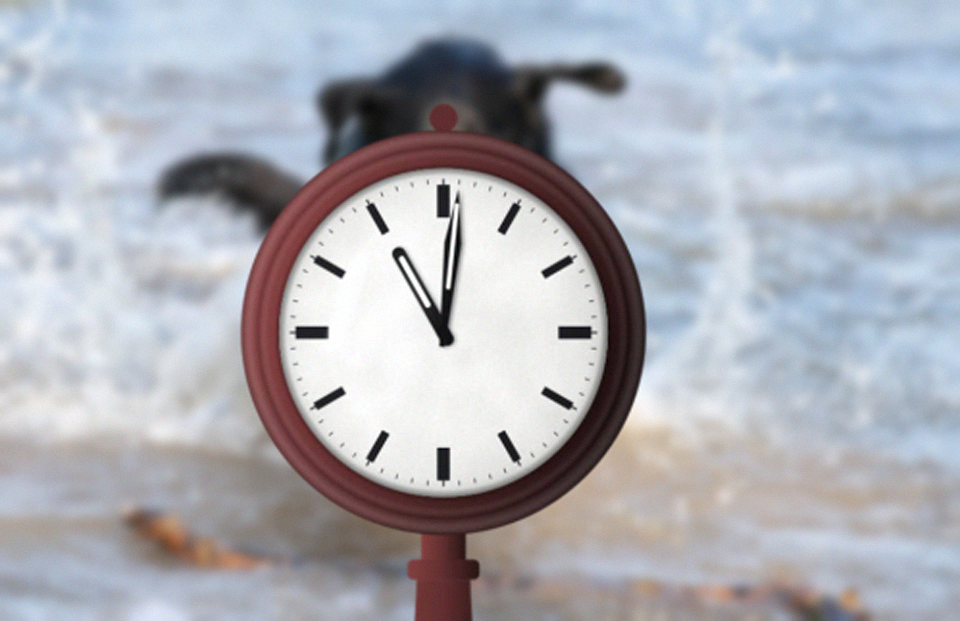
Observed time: 11:01
